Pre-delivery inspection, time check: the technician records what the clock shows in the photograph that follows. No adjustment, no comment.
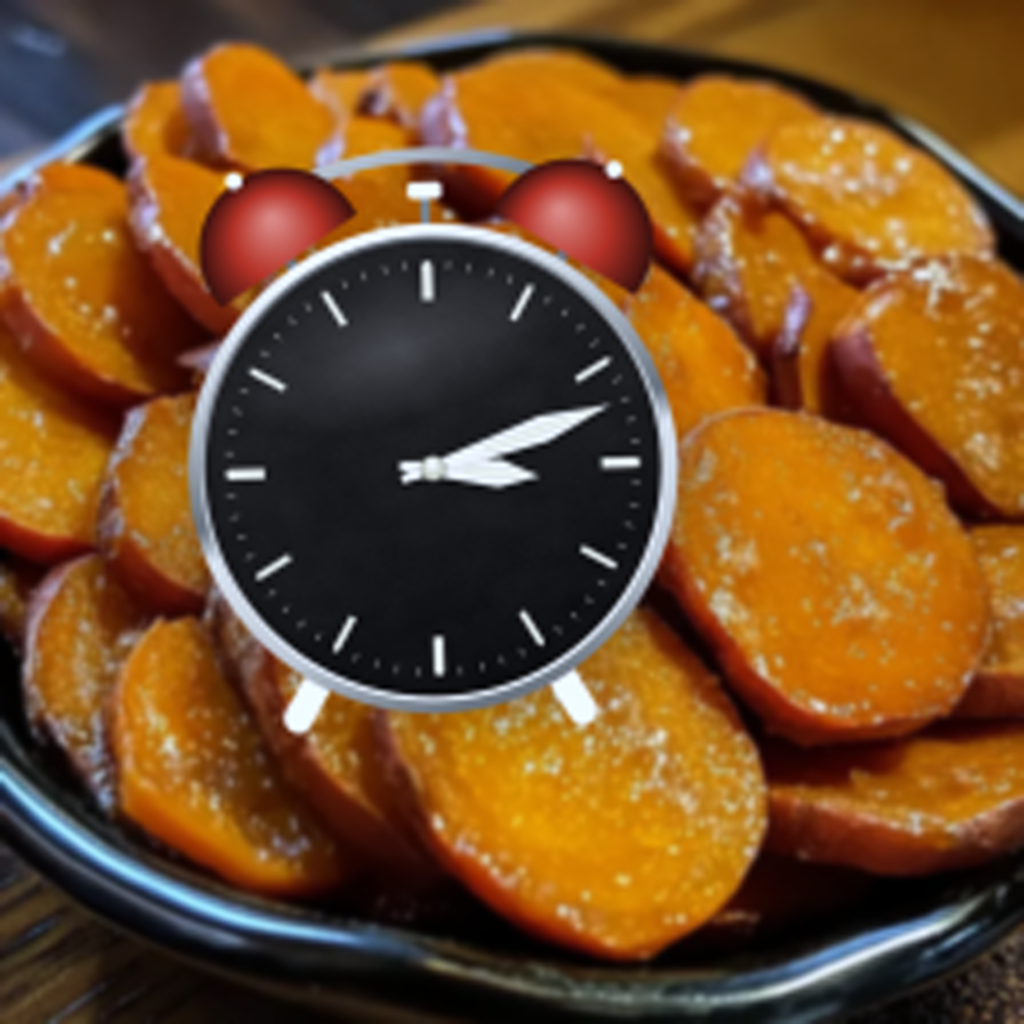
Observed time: 3:12
